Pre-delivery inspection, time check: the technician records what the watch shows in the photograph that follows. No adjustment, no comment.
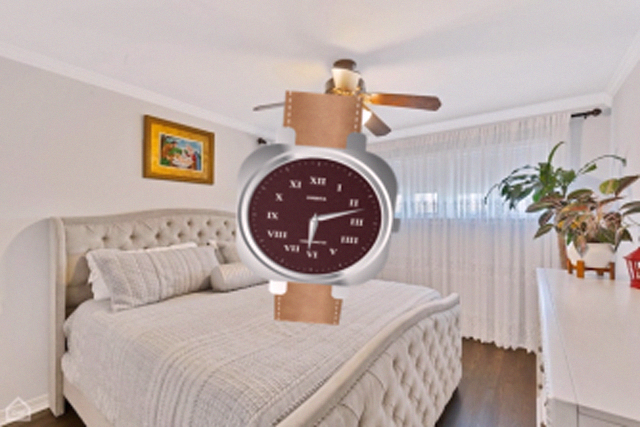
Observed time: 6:12
